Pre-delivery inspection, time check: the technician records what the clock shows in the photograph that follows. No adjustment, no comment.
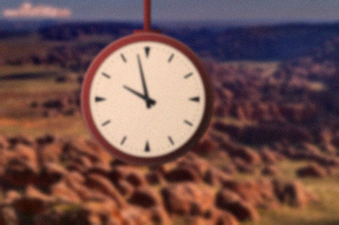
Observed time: 9:58
